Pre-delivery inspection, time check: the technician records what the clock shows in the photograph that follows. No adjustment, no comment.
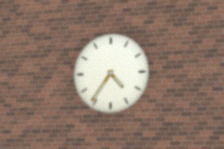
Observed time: 4:36
